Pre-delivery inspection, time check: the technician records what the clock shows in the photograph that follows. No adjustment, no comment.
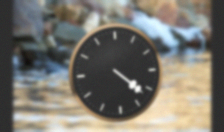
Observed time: 4:22
